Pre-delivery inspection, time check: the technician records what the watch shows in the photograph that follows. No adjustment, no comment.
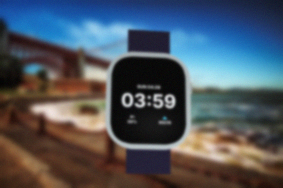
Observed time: 3:59
